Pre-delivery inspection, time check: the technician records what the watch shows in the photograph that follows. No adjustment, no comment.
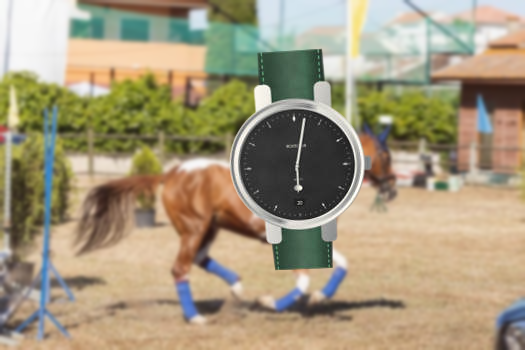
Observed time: 6:02
